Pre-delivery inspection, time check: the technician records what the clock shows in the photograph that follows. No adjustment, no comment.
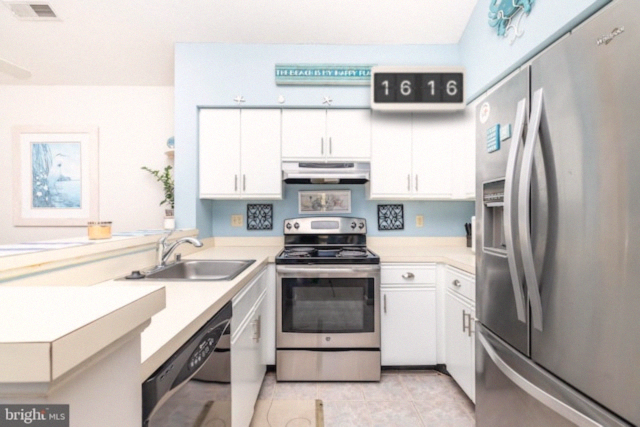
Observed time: 16:16
